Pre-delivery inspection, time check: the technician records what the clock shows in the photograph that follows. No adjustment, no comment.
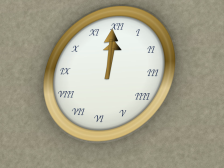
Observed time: 11:59
